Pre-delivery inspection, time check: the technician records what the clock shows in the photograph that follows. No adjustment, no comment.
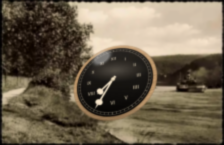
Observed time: 7:35
